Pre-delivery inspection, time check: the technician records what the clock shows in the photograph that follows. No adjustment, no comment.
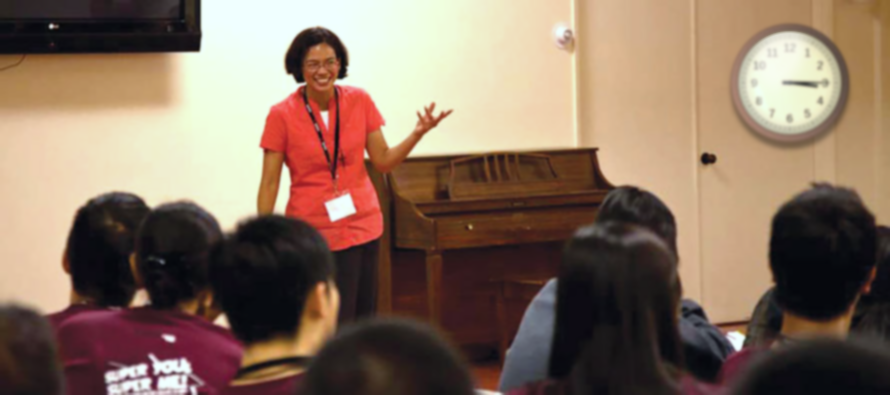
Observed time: 3:15
